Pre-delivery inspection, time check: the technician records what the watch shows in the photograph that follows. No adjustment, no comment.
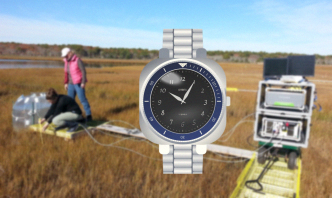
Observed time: 10:05
